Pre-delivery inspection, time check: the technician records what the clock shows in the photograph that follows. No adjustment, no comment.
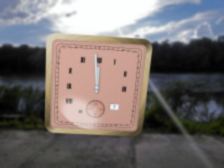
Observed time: 11:59
